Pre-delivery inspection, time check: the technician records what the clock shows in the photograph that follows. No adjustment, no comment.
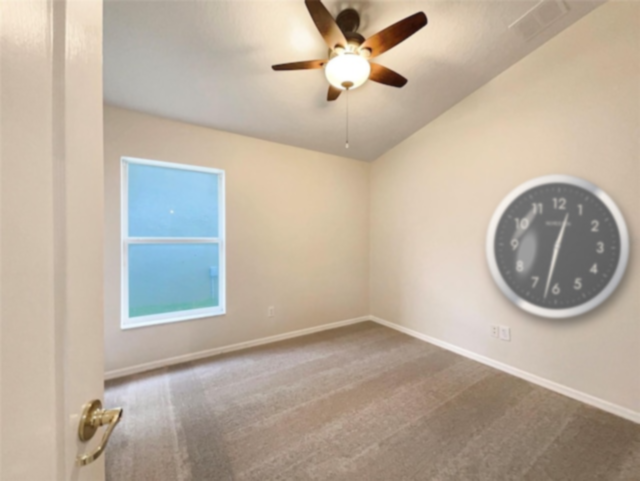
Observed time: 12:32
